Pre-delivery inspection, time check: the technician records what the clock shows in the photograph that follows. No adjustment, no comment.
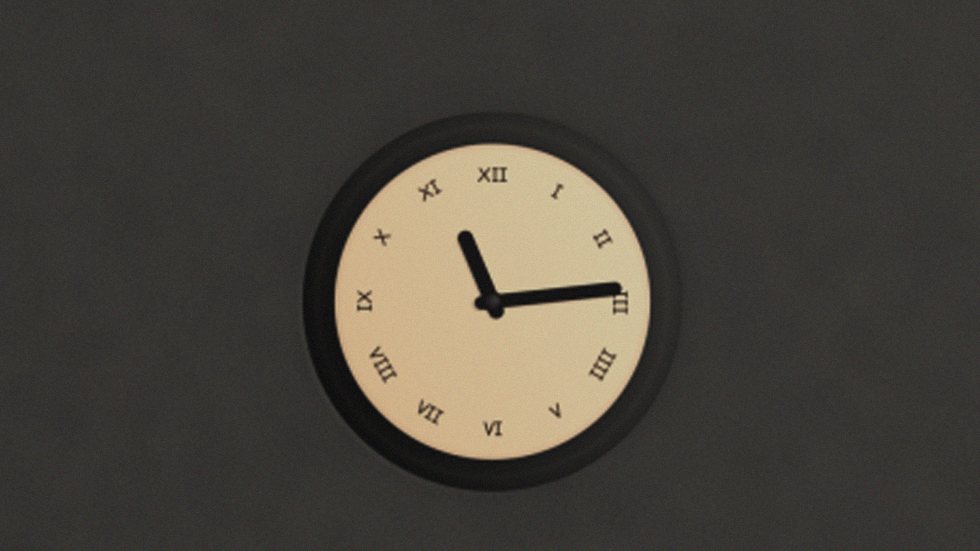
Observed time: 11:14
